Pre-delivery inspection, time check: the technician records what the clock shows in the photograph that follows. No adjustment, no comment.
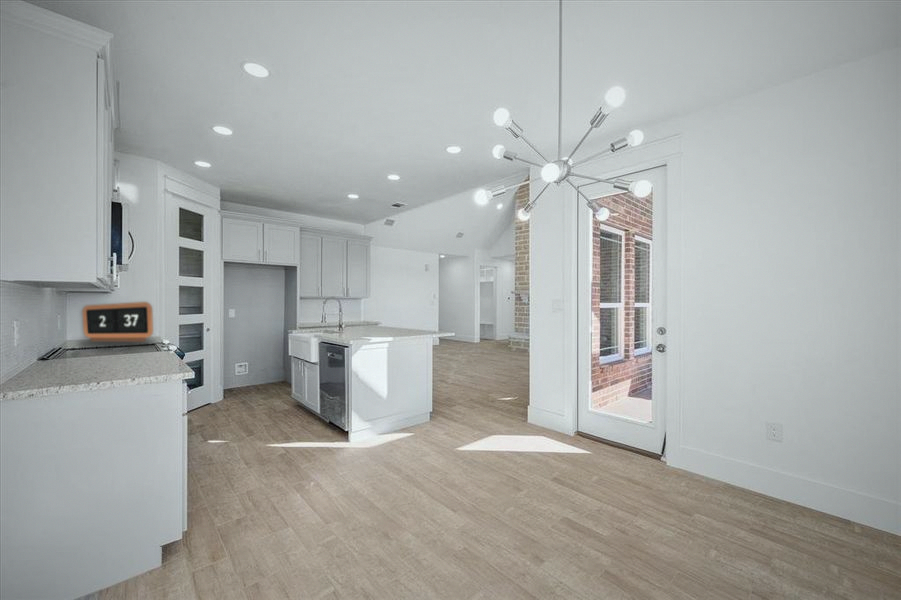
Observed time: 2:37
